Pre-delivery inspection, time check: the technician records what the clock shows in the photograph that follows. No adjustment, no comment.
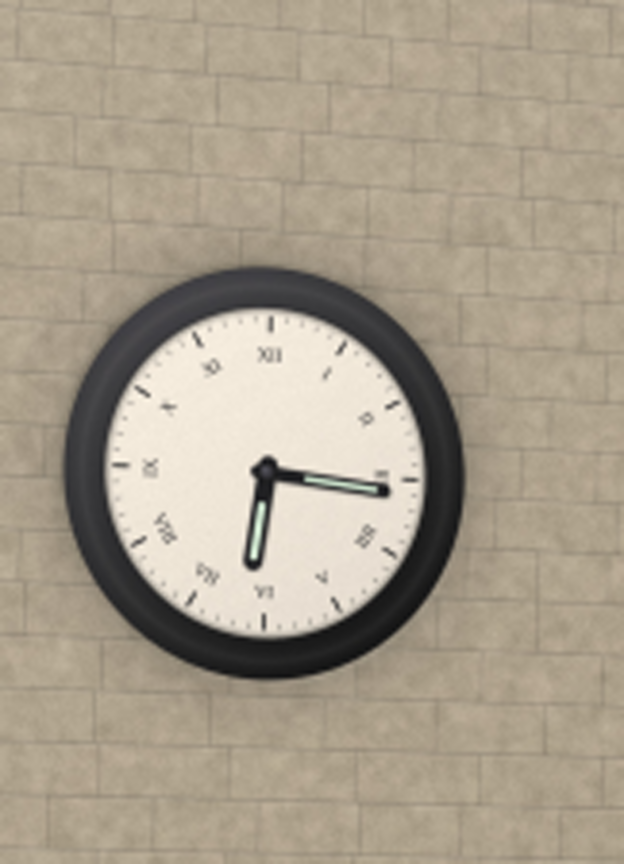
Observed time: 6:16
